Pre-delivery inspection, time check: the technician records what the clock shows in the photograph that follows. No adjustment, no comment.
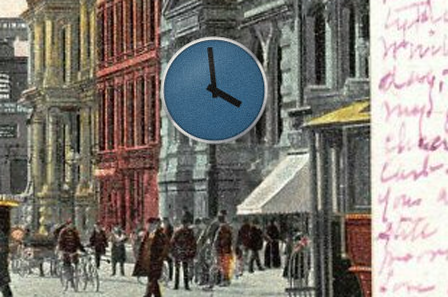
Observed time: 3:59
